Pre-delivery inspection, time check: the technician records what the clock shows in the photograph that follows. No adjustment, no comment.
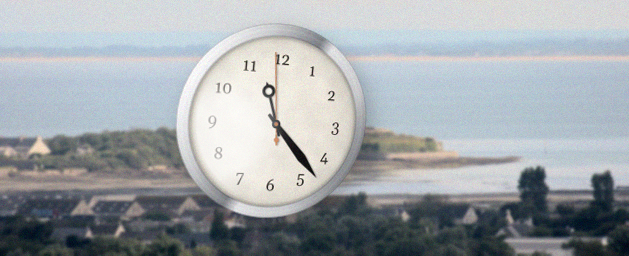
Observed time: 11:22:59
